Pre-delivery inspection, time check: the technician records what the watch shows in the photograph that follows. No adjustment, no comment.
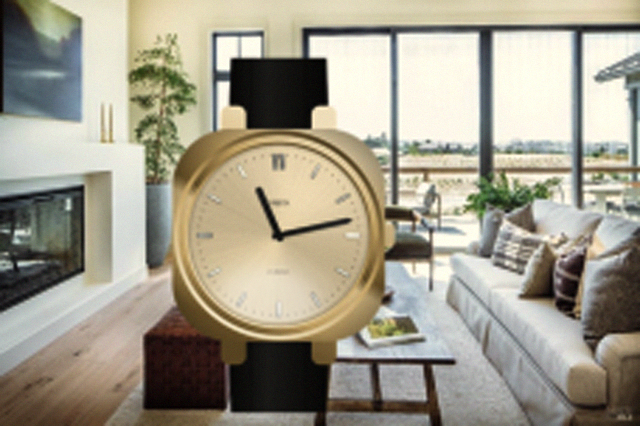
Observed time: 11:13
